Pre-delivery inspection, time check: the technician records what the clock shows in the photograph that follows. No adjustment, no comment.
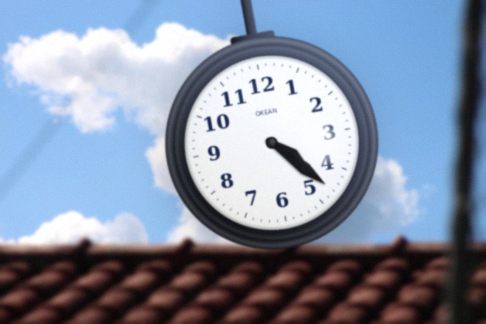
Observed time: 4:23
